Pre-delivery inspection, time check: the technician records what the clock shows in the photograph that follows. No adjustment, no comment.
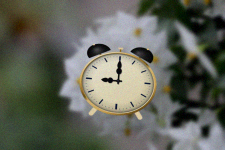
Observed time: 9:00
